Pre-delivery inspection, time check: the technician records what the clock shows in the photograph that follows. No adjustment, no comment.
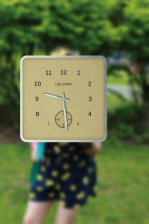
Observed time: 9:29
